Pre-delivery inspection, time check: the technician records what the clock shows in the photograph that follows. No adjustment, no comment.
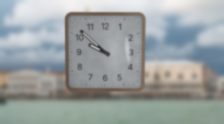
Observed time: 9:52
